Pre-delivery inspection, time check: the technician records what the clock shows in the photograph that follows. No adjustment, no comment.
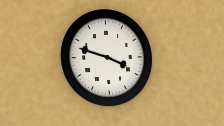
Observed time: 3:48
